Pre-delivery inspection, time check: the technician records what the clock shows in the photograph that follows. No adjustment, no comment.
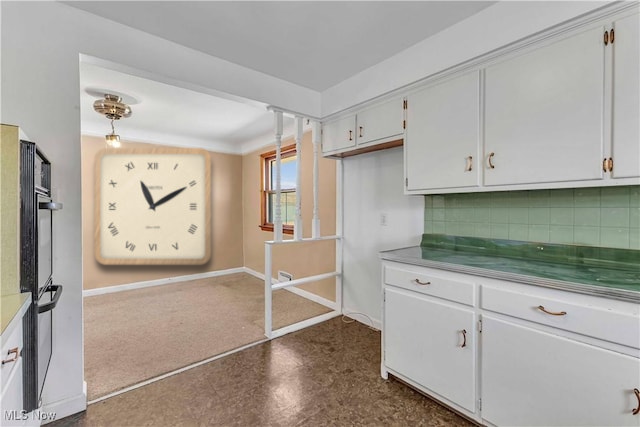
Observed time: 11:10
